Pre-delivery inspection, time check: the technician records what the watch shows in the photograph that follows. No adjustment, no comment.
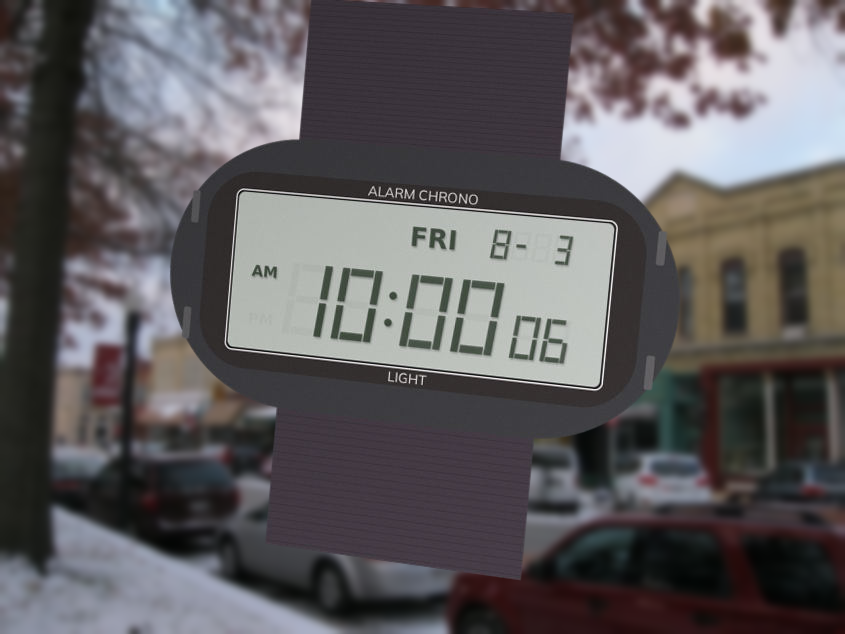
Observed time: 10:00:06
